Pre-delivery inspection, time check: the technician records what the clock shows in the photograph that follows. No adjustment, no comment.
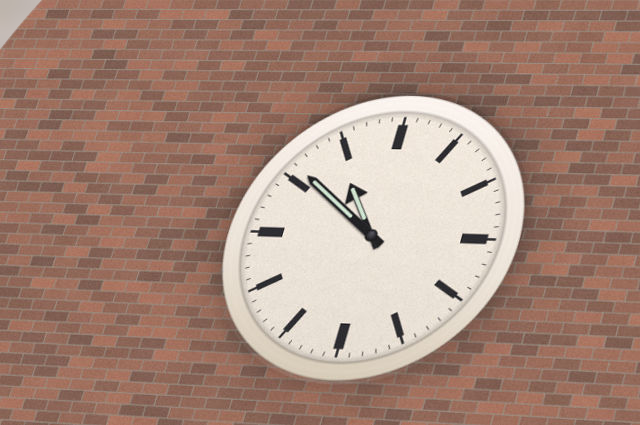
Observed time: 10:51
